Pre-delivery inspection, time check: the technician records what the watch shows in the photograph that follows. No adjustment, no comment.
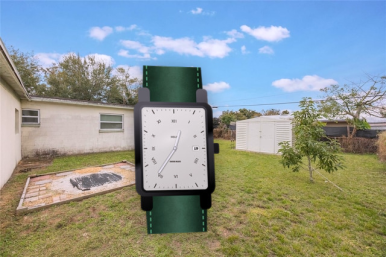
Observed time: 12:36
